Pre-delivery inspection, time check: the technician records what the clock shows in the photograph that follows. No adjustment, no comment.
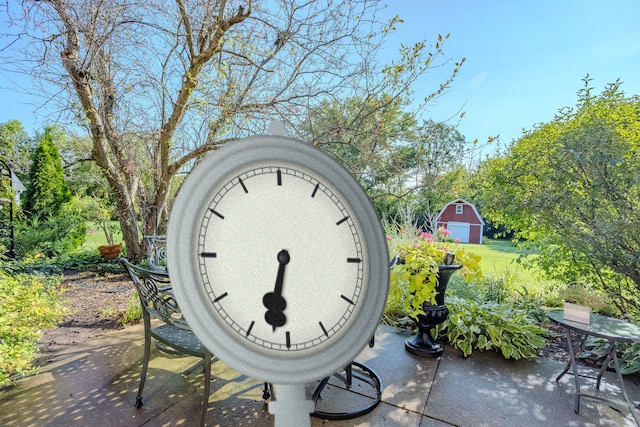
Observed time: 6:32
